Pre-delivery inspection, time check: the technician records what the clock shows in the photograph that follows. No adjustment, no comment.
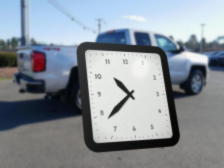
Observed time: 10:38
